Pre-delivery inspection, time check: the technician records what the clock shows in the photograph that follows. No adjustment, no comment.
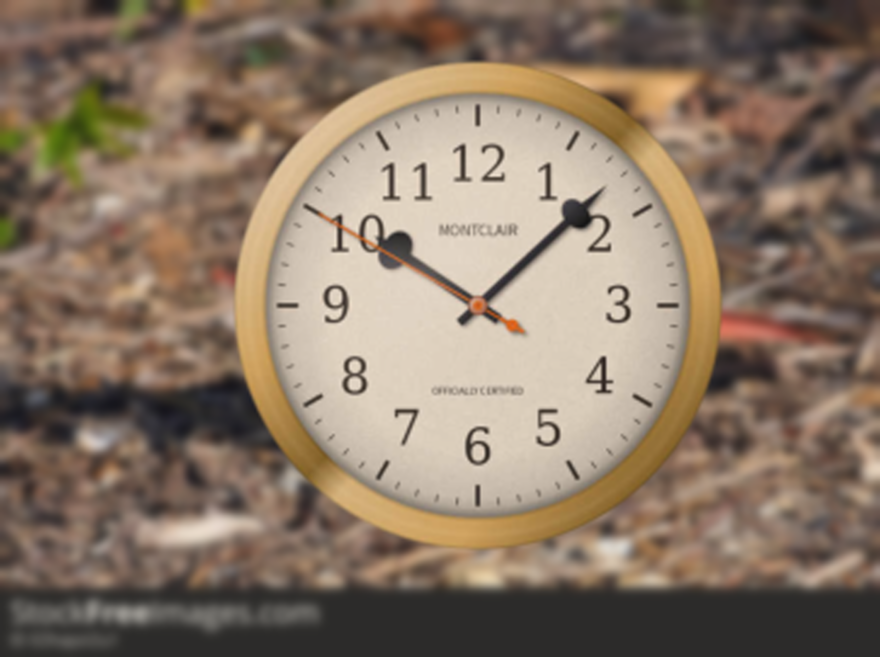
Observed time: 10:07:50
